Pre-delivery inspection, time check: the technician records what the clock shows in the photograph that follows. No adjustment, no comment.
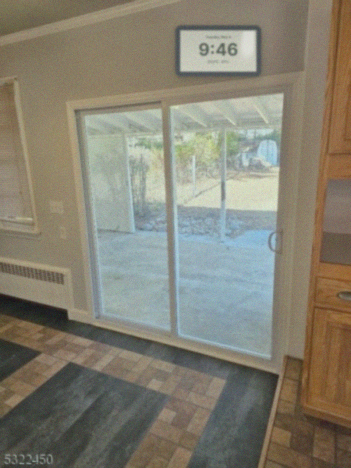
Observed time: 9:46
